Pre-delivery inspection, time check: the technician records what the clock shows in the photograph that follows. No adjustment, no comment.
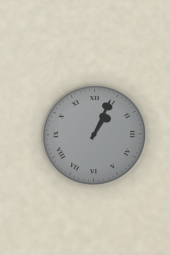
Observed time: 1:04
